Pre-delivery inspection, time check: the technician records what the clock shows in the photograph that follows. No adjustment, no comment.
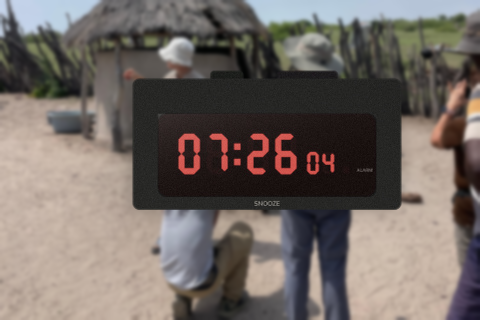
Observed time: 7:26:04
